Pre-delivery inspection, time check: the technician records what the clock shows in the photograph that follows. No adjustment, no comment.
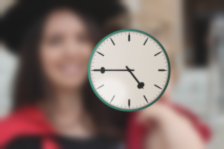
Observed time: 4:45
